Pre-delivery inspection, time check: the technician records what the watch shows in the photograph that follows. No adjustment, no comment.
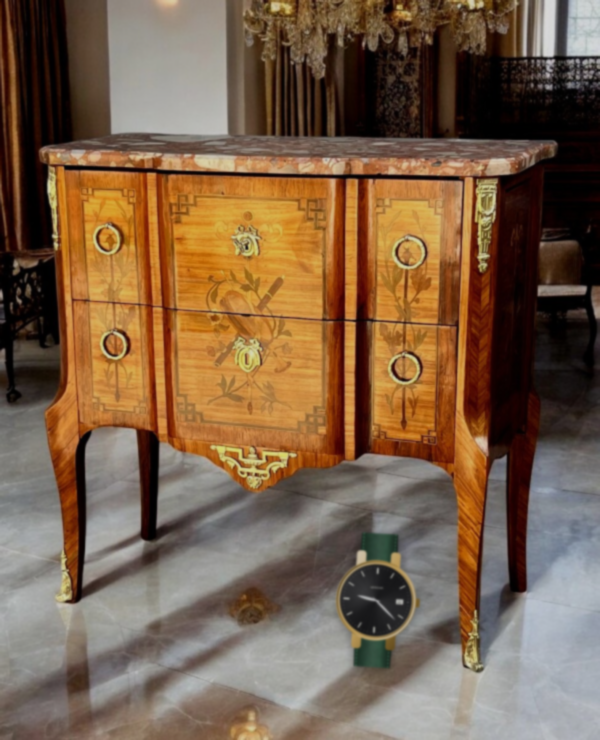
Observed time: 9:22
